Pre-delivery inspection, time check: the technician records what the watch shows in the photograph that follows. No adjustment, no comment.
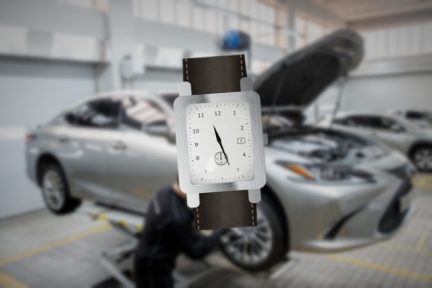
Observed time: 11:27
